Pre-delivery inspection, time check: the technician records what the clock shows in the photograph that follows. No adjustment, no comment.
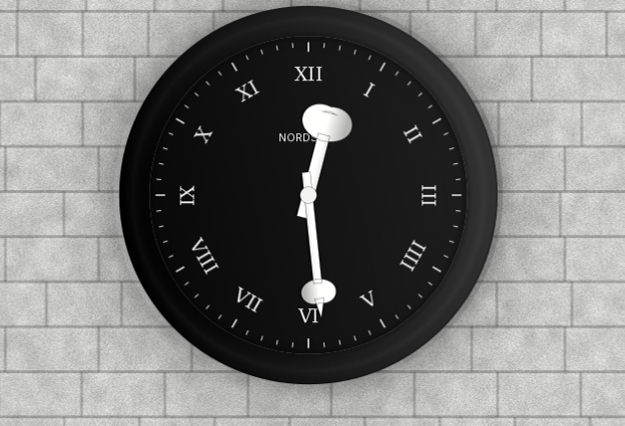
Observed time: 12:29
